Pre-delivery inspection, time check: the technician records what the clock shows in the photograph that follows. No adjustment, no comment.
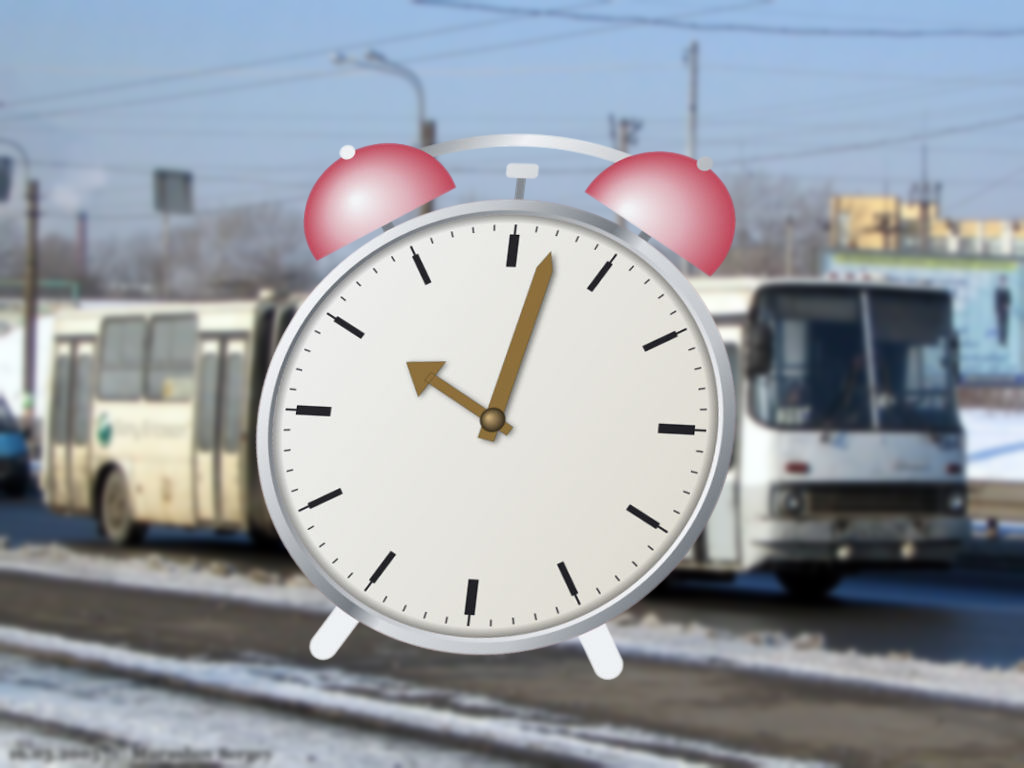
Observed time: 10:02
